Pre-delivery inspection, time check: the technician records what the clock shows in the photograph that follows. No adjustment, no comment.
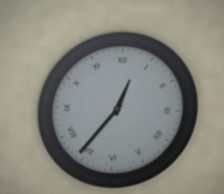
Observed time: 12:36
